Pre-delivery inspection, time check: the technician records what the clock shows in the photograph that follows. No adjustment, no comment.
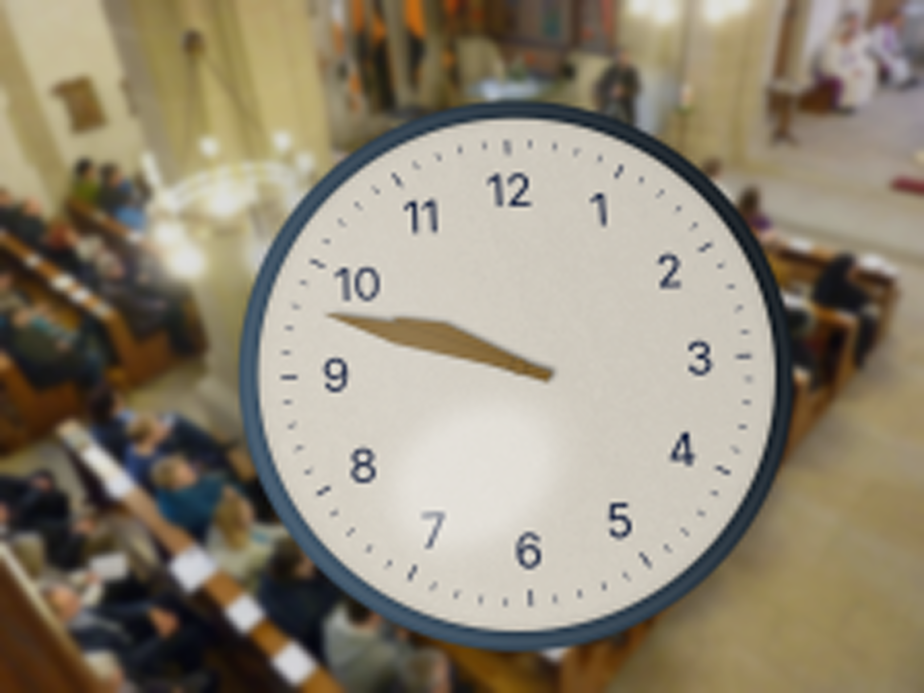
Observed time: 9:48
